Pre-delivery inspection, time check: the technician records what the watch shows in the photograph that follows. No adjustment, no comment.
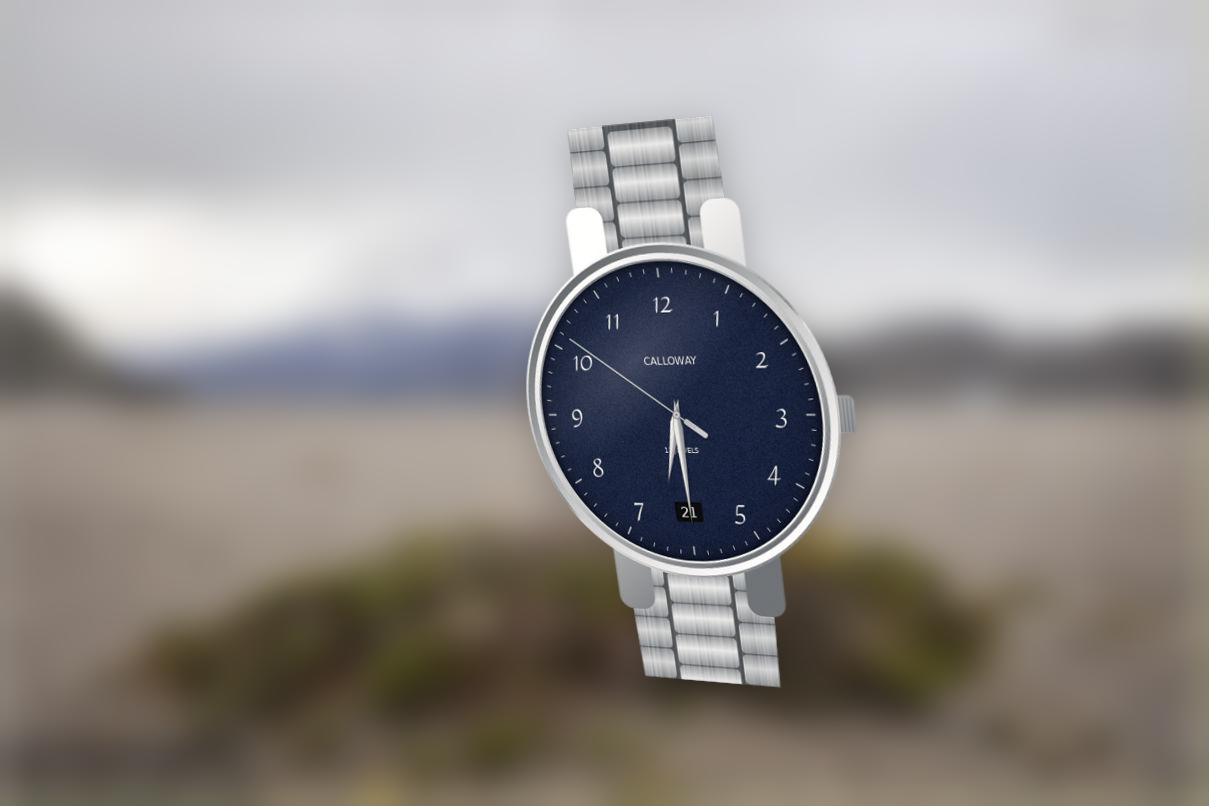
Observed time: 6:29:51
